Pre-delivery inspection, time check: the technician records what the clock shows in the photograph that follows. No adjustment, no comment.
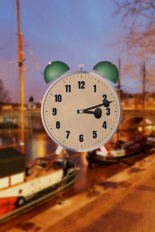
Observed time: 3:12
